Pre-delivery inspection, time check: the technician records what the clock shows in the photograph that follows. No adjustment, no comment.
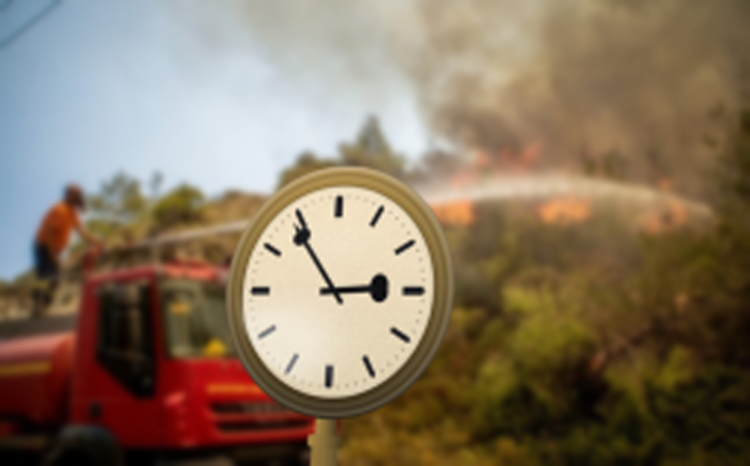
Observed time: 2:54
